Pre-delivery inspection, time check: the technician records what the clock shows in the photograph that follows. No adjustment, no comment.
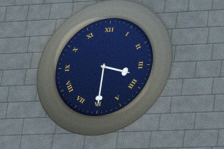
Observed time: 3:30
